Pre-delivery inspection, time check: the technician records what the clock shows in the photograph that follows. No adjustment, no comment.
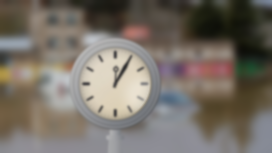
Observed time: 12:05
